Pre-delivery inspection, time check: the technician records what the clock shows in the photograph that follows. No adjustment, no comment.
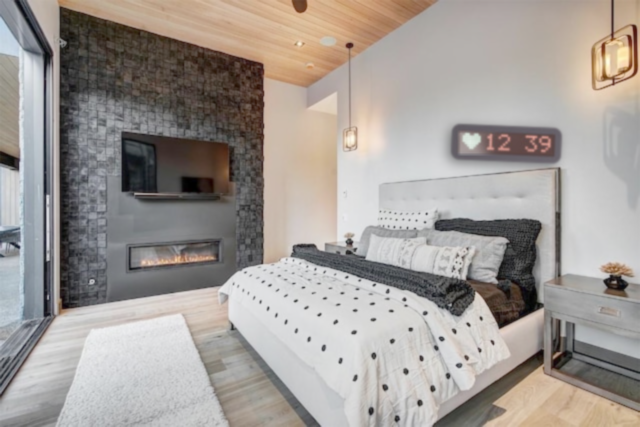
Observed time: 12:39
